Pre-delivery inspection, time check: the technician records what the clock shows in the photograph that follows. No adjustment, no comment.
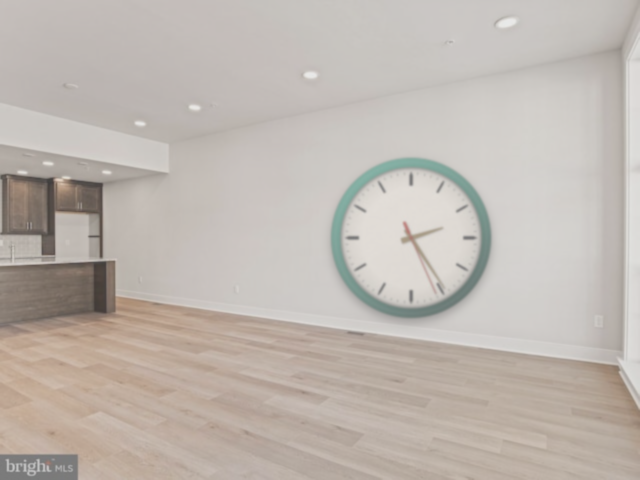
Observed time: 2:24:26
